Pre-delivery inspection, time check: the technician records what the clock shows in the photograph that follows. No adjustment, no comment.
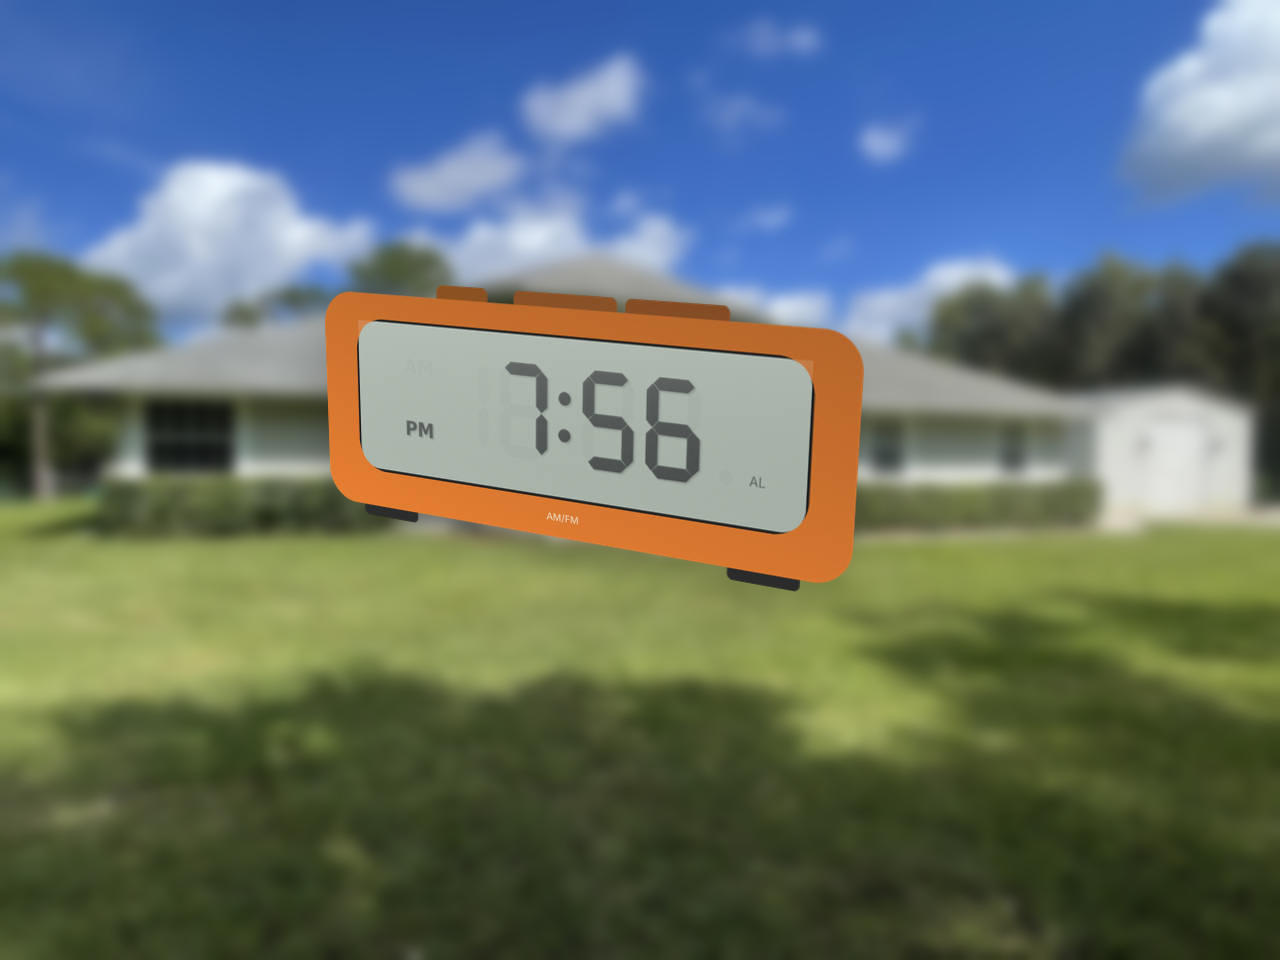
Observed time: 7:56
